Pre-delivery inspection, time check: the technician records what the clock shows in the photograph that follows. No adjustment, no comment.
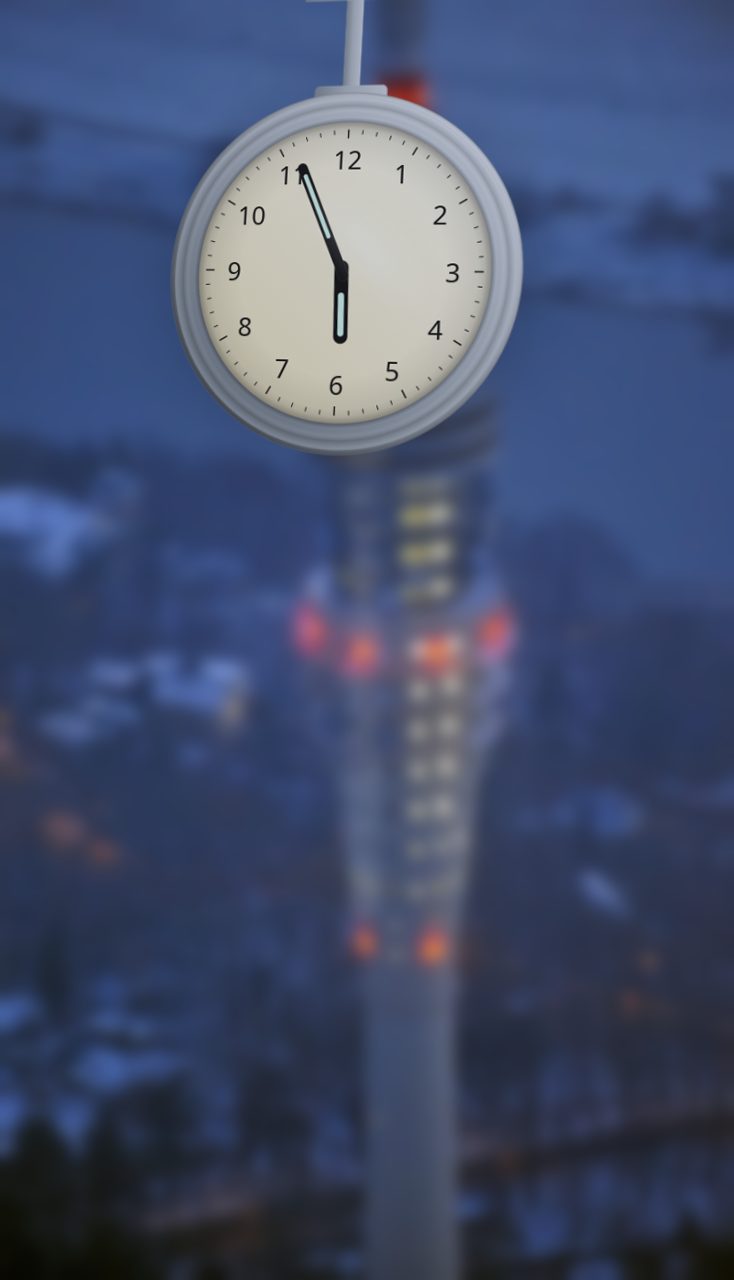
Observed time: 5:56
